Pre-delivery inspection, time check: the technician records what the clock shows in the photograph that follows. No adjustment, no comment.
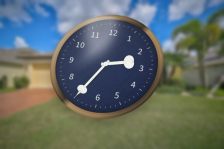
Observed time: 2:35
